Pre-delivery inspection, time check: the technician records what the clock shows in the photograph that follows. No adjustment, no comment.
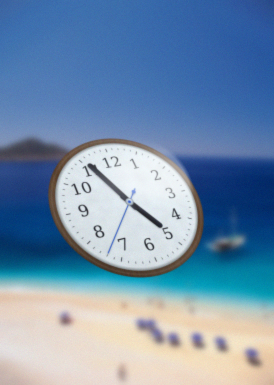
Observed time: 4:55:37
